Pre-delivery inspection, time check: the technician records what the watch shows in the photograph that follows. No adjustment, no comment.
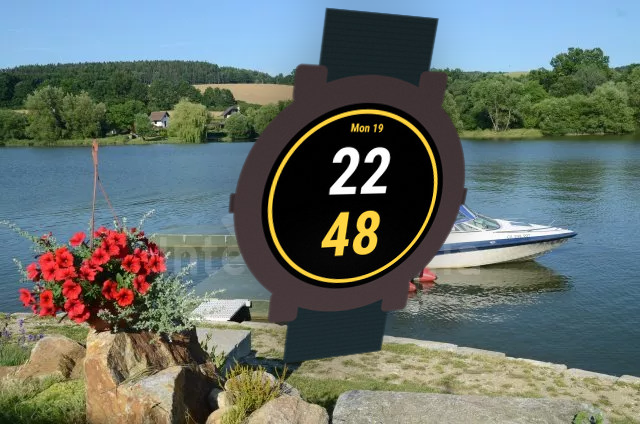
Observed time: 22:48
